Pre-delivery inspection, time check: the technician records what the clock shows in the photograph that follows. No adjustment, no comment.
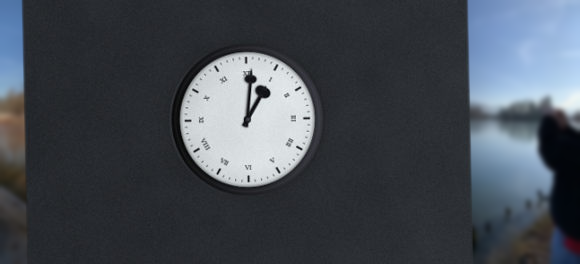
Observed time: 1:01
